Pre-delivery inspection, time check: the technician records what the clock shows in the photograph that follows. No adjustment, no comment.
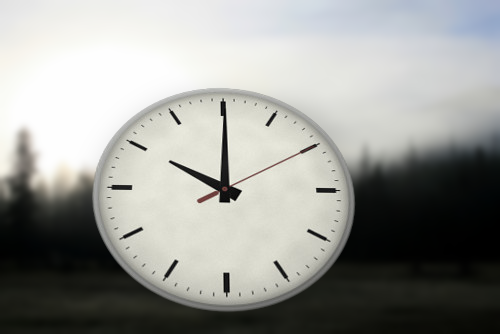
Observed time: 10:00:10
